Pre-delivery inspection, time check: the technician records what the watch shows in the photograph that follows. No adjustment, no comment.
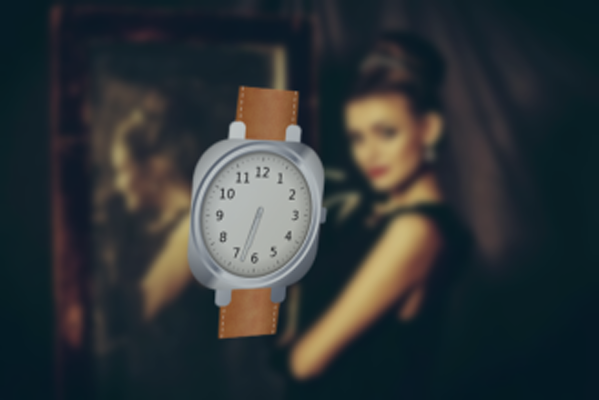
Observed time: 6:33
